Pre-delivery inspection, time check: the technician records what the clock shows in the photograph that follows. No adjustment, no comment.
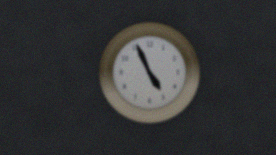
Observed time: 4:56
